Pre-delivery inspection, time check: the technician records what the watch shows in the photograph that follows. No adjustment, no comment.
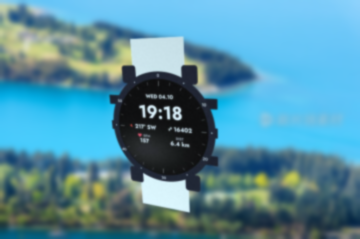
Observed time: 19:18
